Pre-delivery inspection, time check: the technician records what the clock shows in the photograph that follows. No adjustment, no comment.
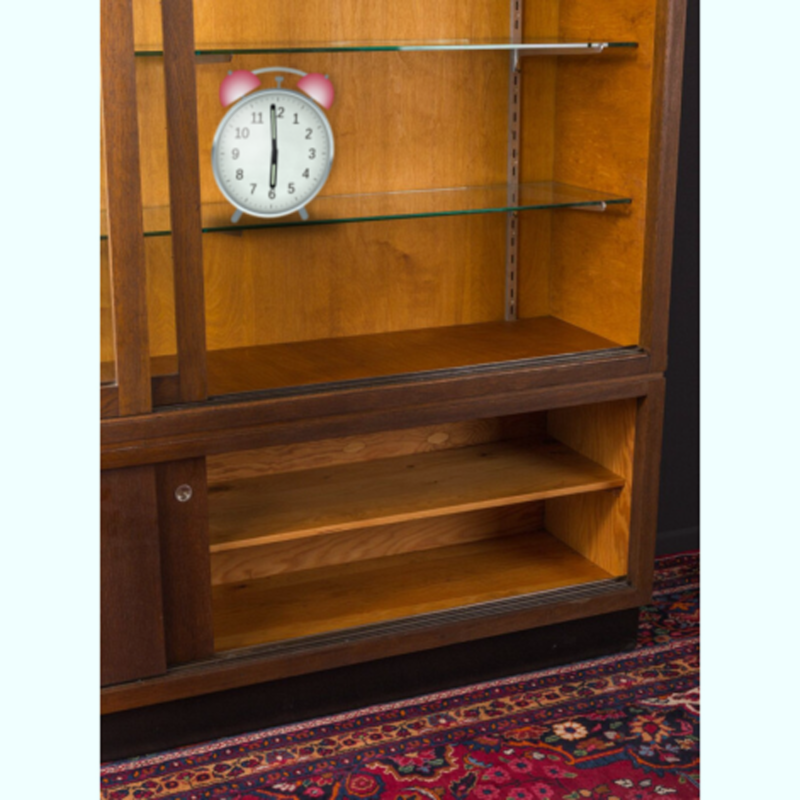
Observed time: 5:59
